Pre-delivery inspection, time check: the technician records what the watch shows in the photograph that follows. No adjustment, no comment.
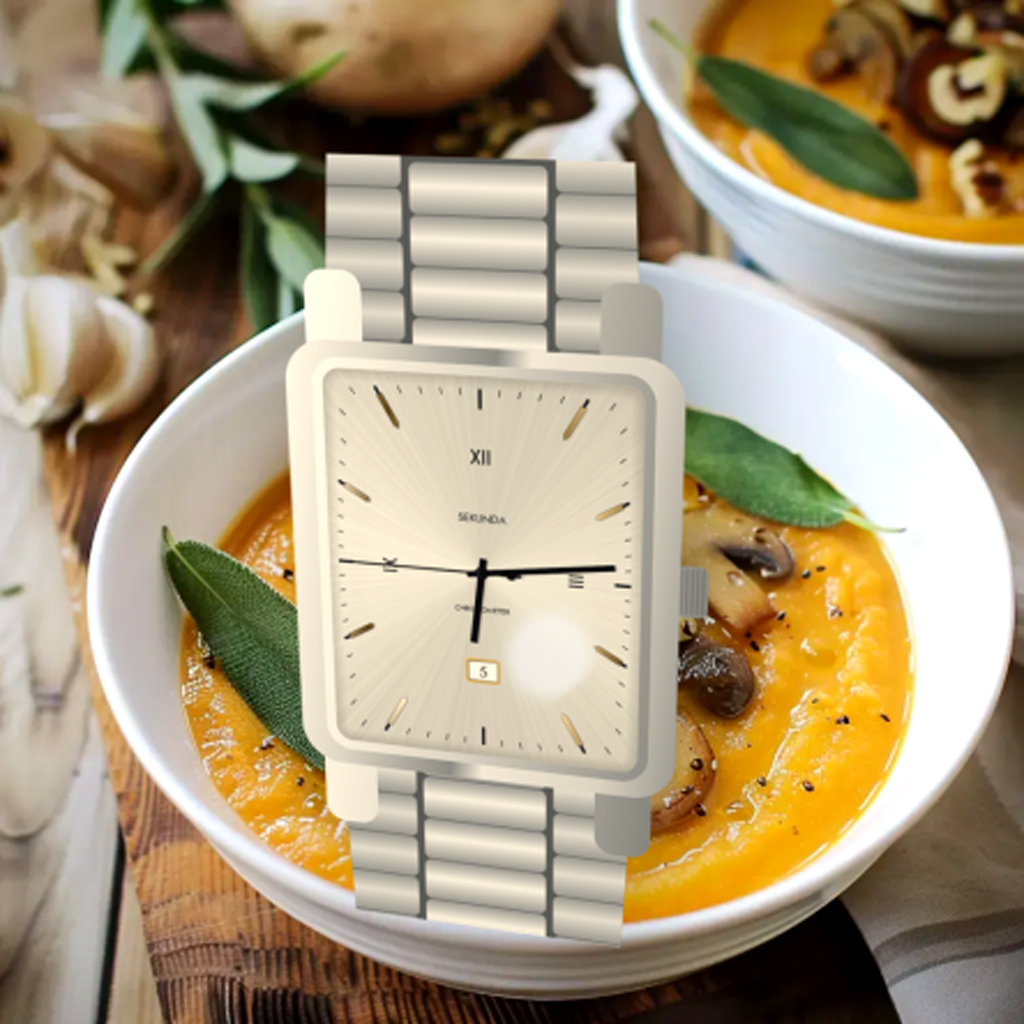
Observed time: 6:13:45
